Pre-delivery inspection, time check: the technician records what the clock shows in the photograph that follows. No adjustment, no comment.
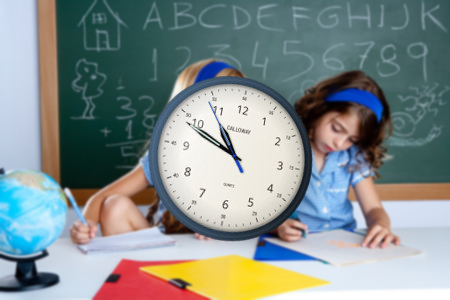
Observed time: 10:48:54
